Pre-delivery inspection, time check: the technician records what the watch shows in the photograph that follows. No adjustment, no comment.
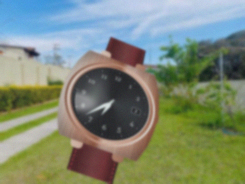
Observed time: 6:37
